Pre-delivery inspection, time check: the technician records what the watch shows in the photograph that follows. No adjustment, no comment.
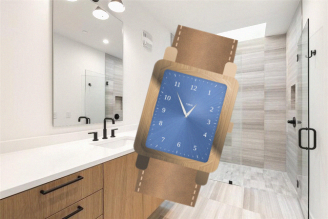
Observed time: 12:54
